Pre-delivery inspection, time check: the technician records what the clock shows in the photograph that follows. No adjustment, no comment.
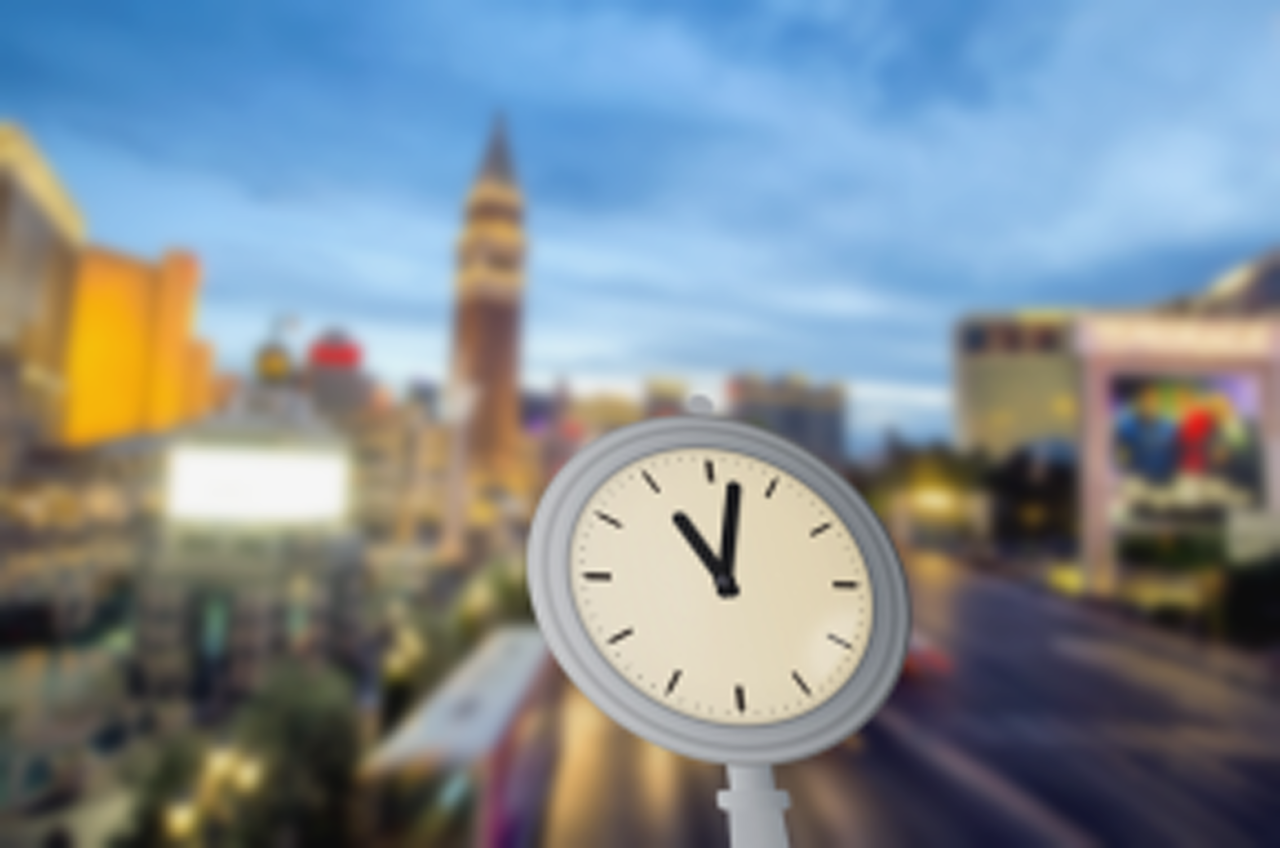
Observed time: 11:02
